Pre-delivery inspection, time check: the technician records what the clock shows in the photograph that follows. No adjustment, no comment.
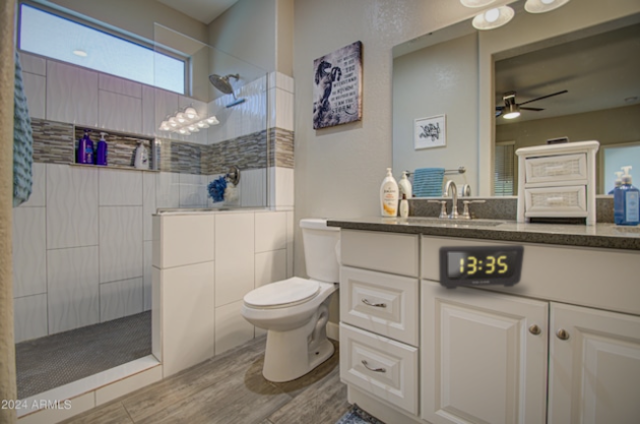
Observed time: 13:35
